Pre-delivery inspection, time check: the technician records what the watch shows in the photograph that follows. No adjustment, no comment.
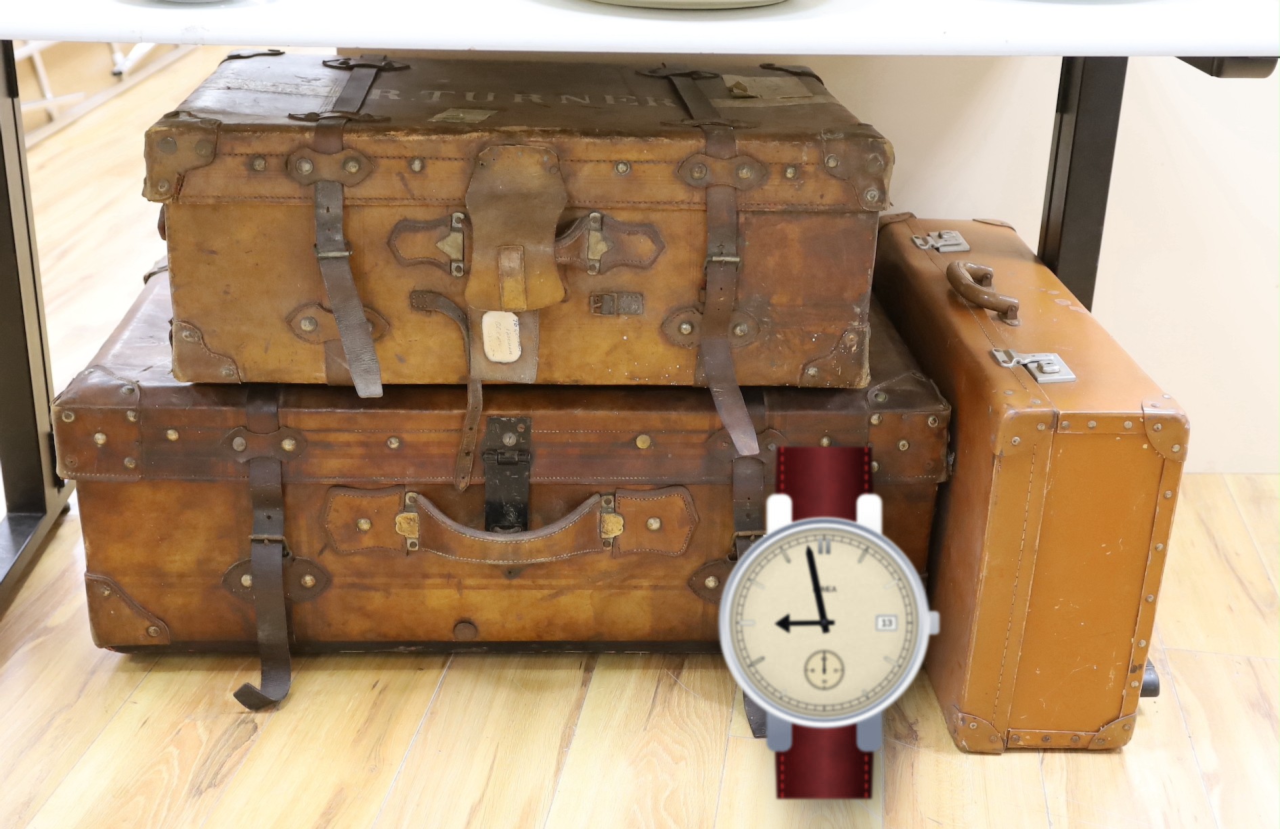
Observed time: 8:58
